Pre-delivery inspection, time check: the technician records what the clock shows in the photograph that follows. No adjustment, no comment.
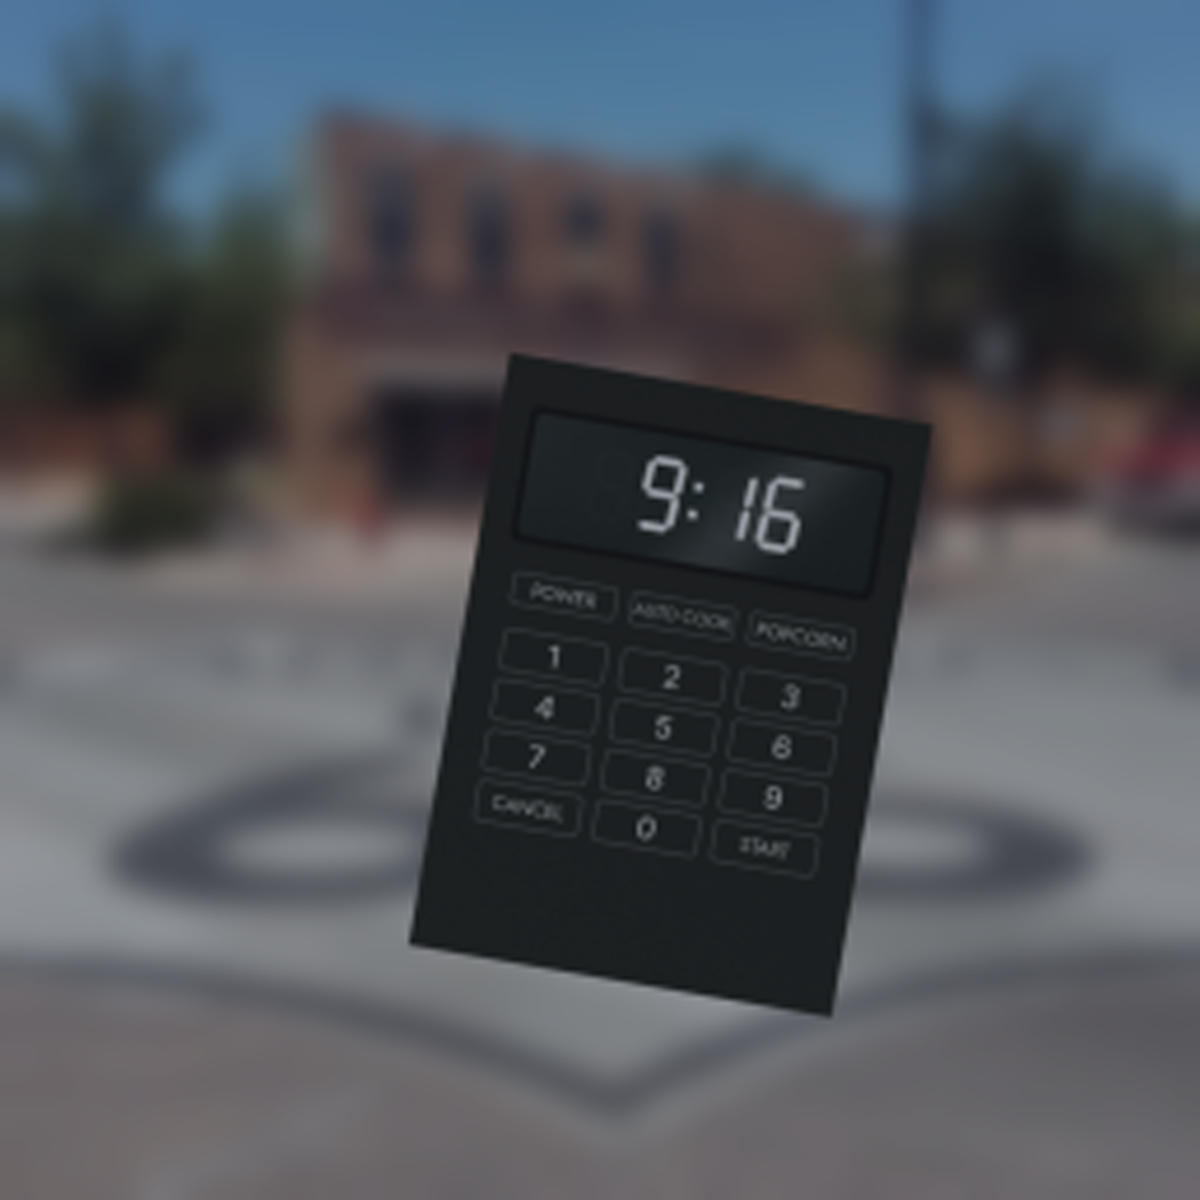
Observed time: 9:16
